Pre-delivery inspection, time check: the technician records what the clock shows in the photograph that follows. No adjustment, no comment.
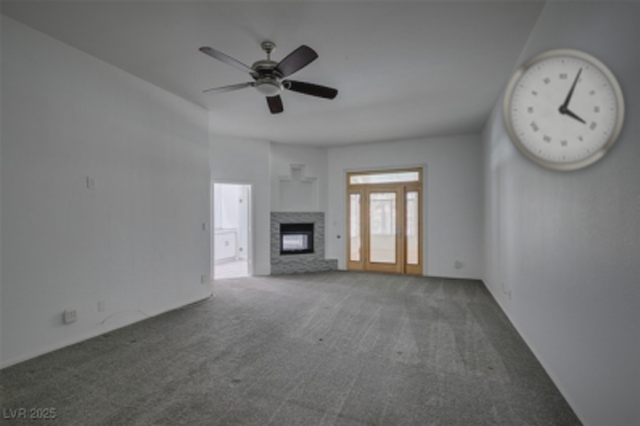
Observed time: 4:04
